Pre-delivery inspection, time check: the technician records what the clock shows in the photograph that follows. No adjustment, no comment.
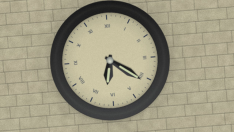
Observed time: 6:21
